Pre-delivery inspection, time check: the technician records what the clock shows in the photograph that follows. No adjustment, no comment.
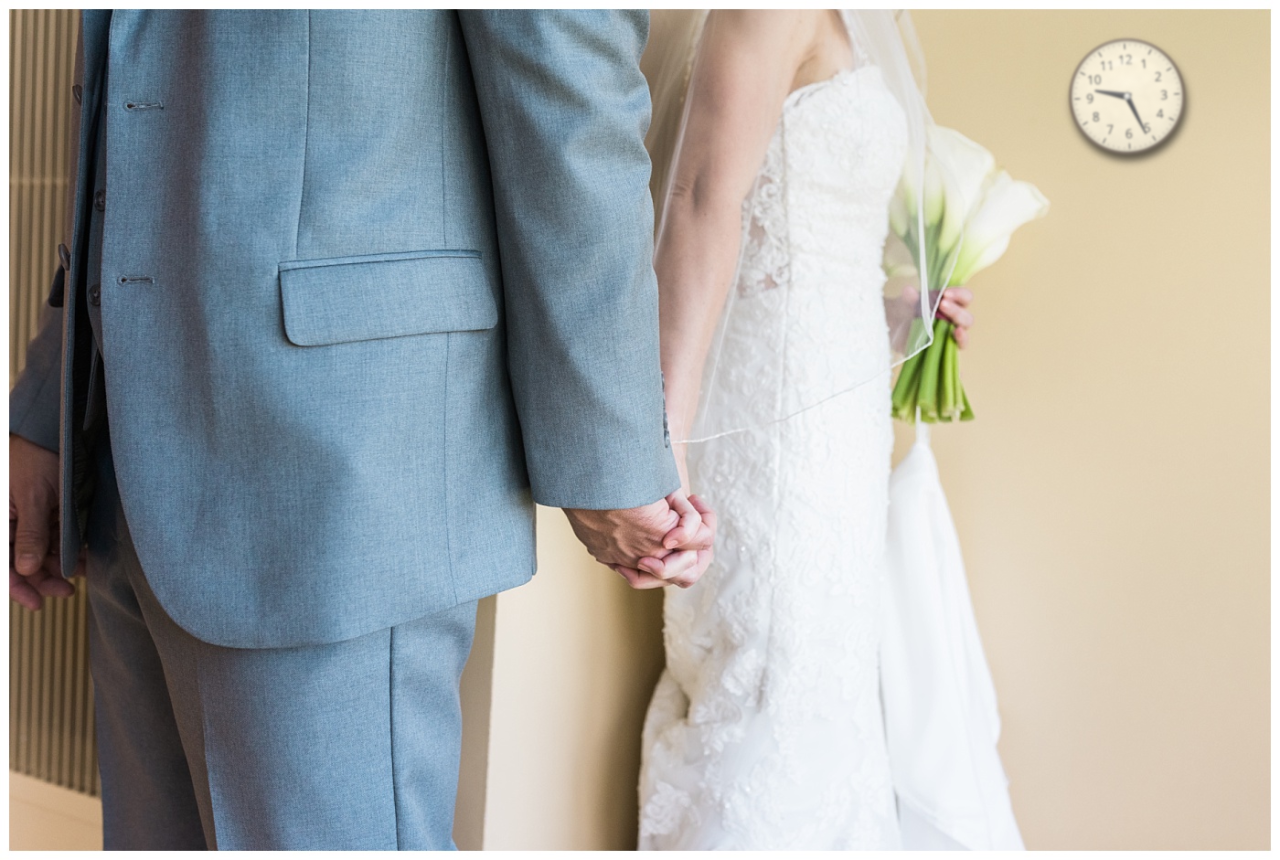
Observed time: 9:26
